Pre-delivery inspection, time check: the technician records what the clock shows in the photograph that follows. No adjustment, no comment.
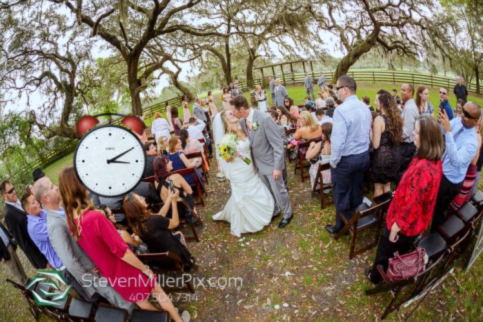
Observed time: 3:10
